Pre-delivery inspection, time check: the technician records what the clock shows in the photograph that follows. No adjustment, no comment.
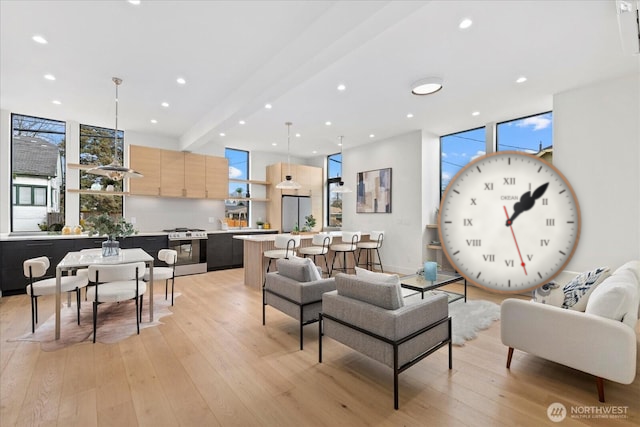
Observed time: 1:07:27
